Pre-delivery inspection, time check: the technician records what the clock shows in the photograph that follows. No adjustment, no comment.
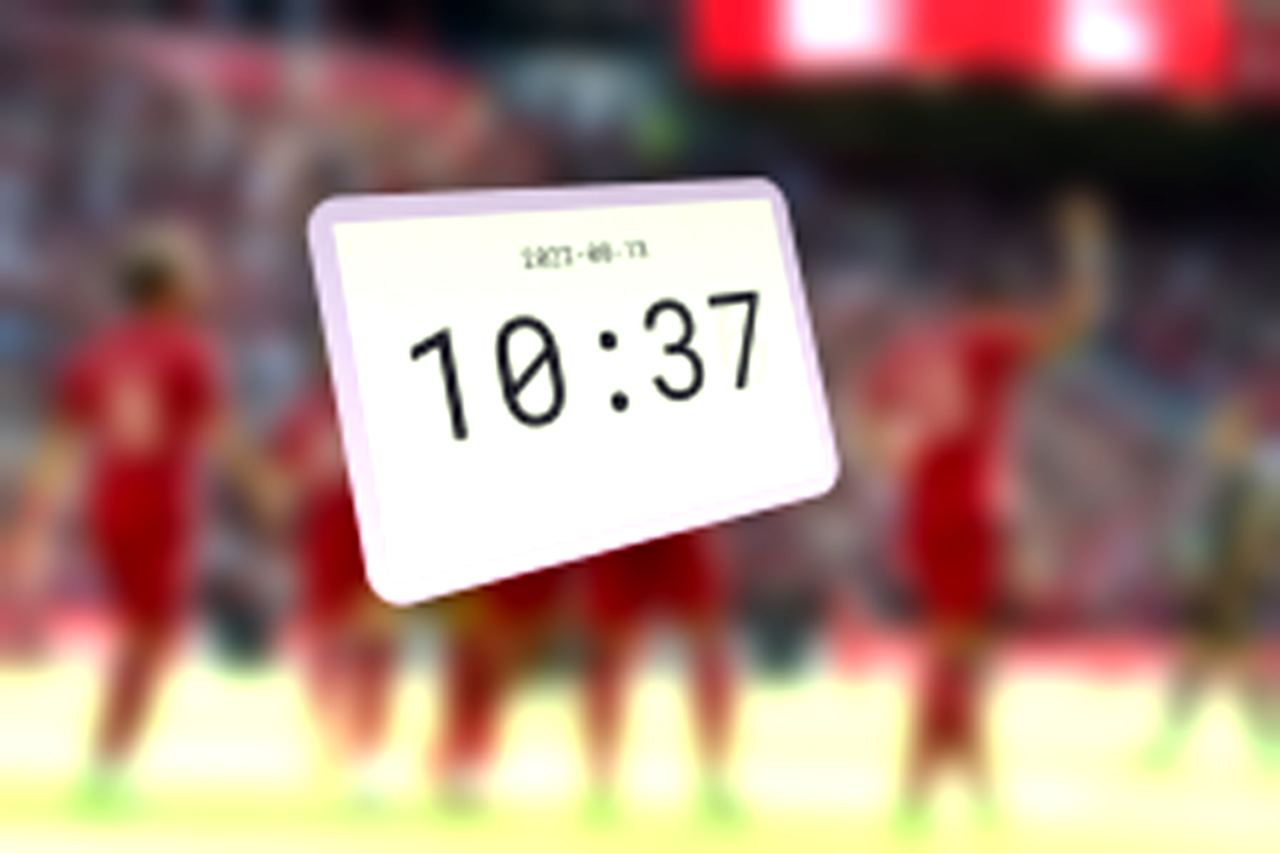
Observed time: 10:37
